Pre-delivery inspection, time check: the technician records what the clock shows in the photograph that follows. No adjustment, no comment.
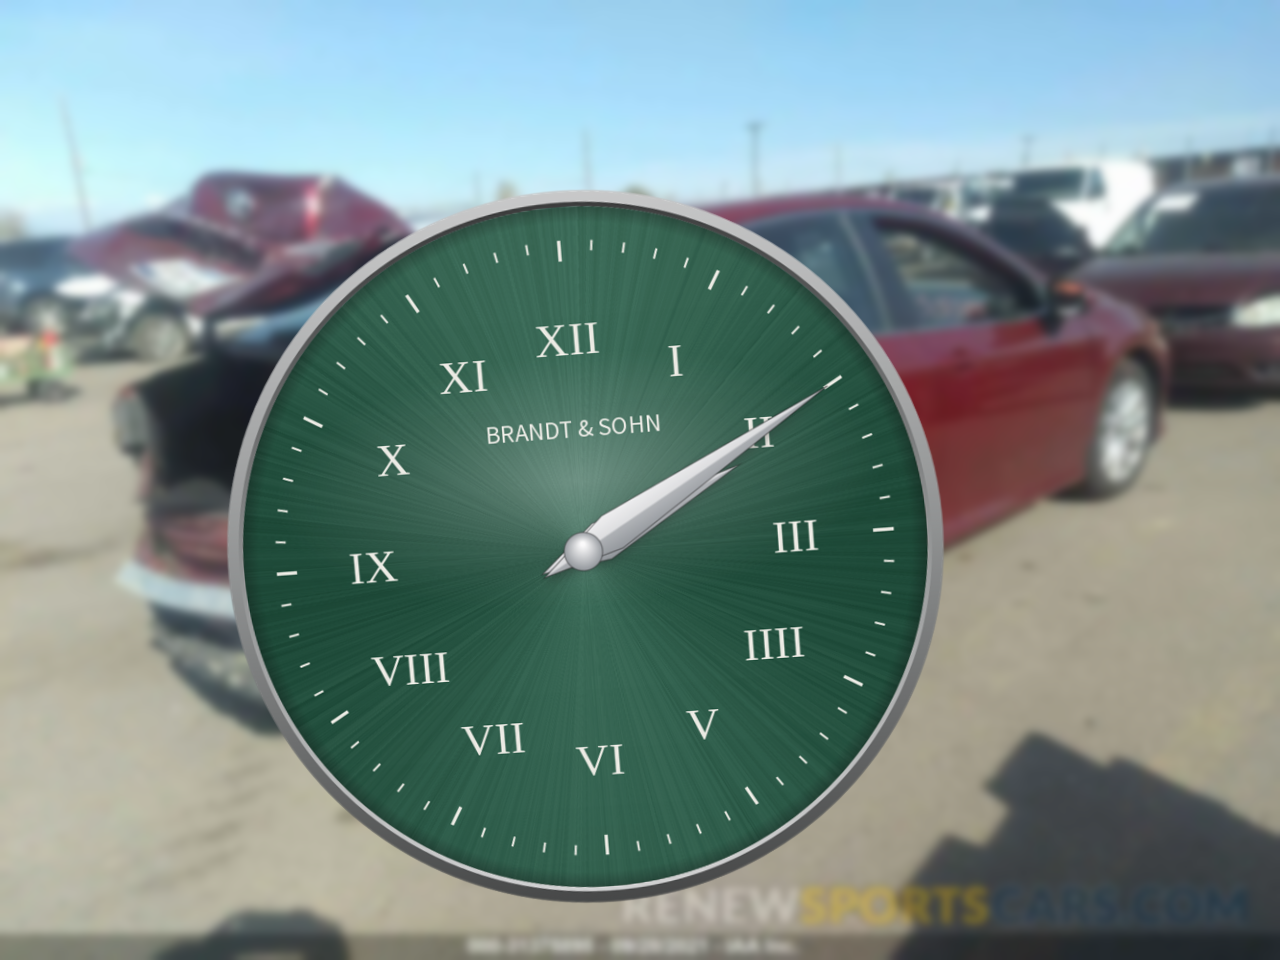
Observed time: 2:10
